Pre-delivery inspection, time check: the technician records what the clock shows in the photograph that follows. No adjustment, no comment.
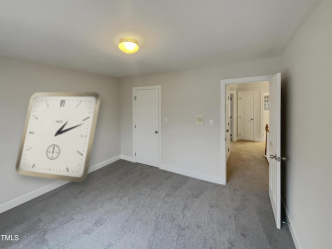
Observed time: 1:11
